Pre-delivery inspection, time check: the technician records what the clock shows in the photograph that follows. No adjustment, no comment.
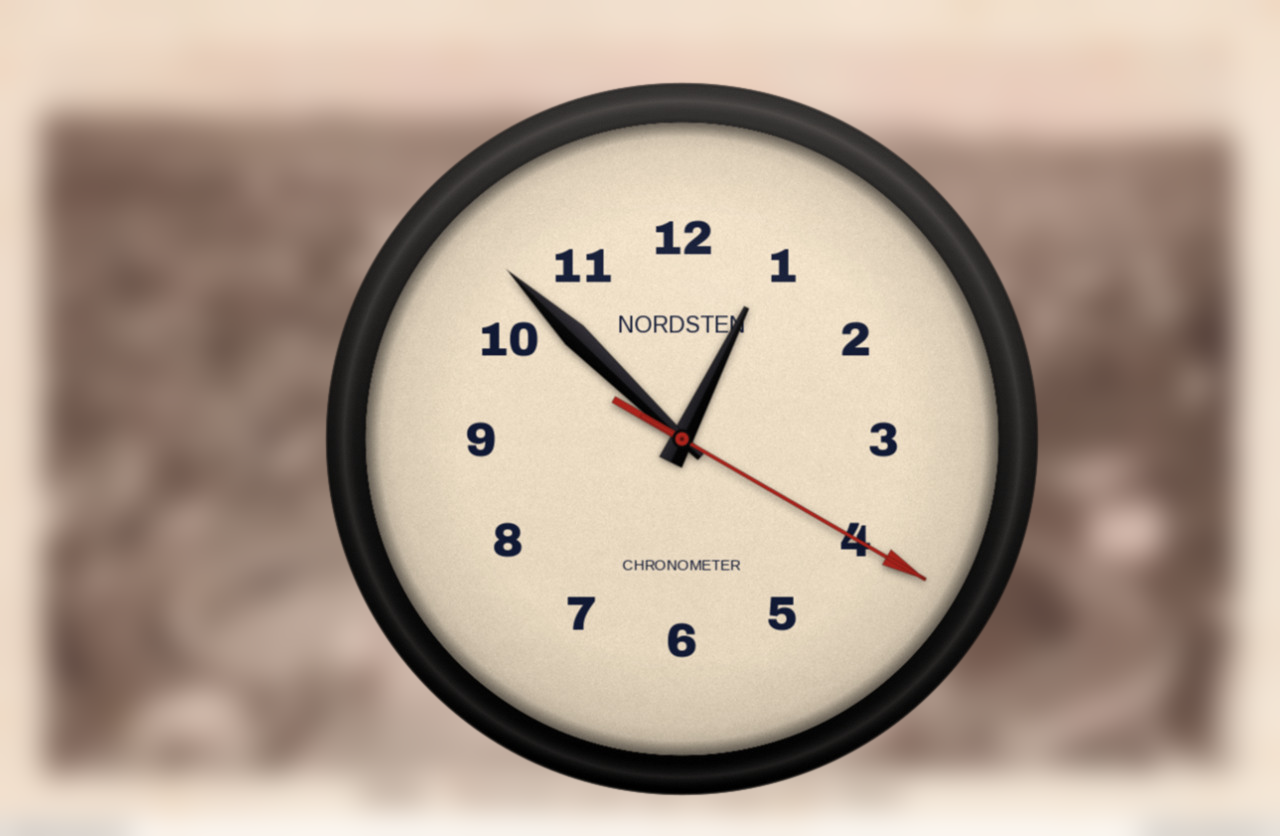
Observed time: 12:52:20
